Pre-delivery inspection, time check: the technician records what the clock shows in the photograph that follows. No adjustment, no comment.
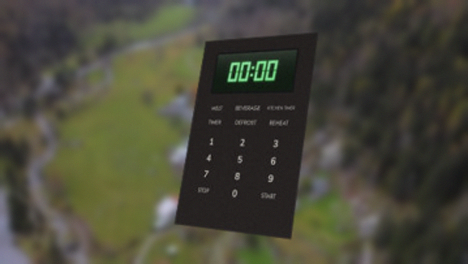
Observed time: 0:00
